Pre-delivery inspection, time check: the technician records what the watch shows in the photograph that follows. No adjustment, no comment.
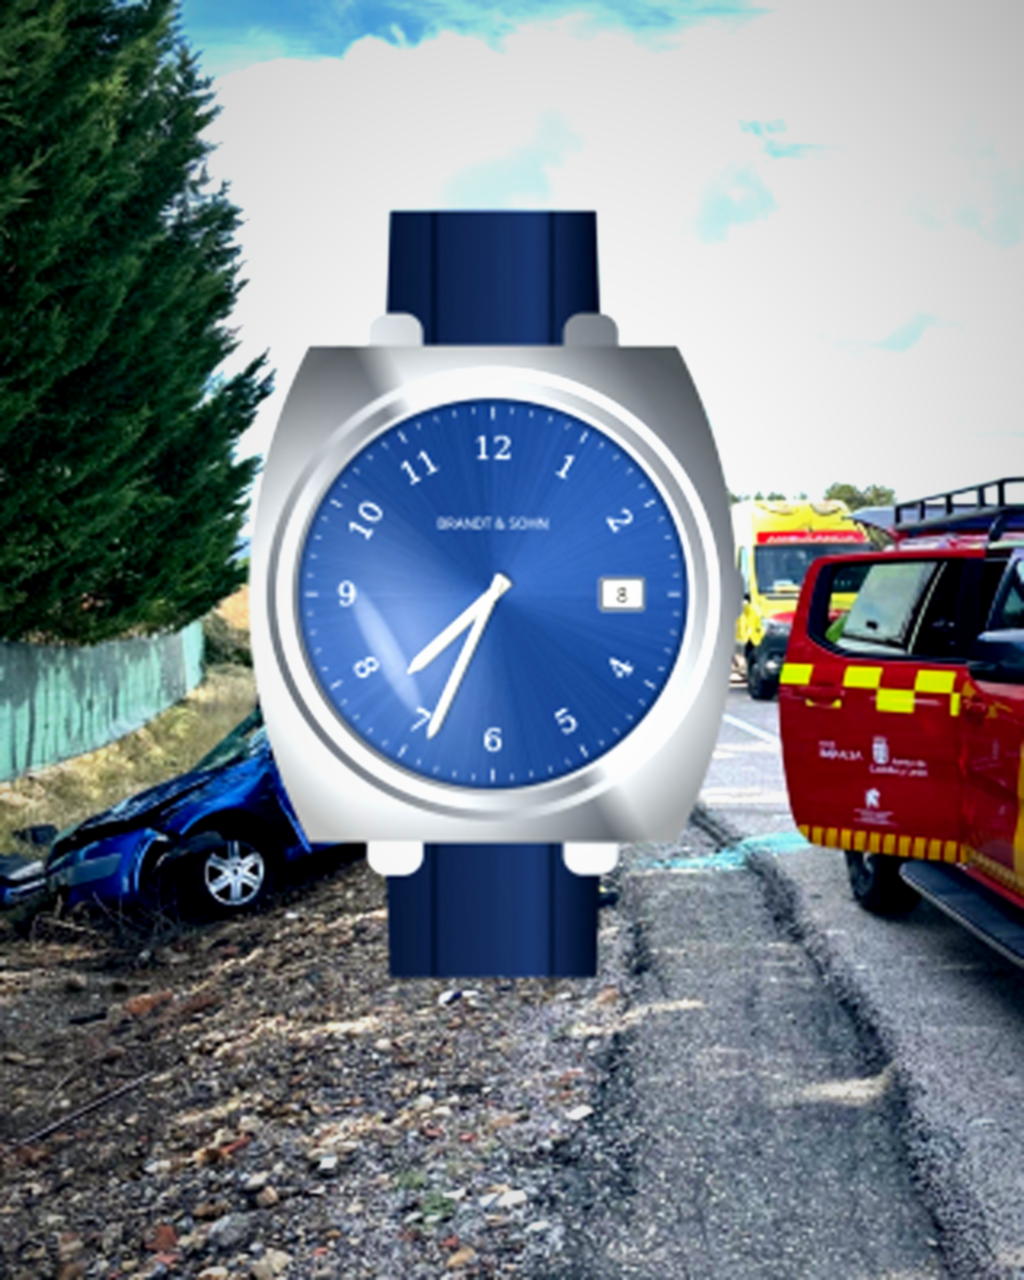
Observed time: 7:34
